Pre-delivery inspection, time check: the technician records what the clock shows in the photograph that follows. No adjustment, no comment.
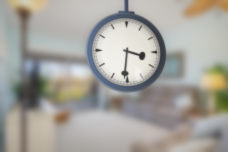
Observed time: 3:31
